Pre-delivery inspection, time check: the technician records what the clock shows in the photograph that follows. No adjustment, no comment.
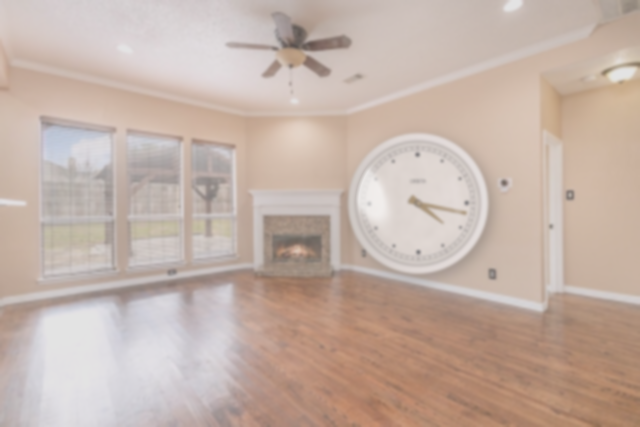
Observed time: 4:17
